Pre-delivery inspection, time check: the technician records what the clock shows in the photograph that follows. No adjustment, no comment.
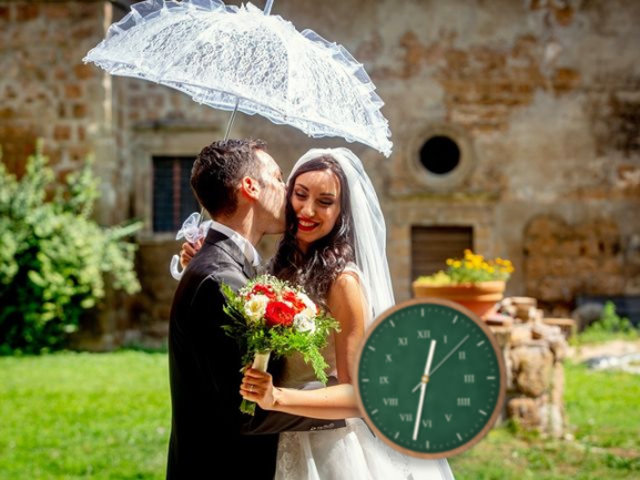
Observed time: 12:32:08
